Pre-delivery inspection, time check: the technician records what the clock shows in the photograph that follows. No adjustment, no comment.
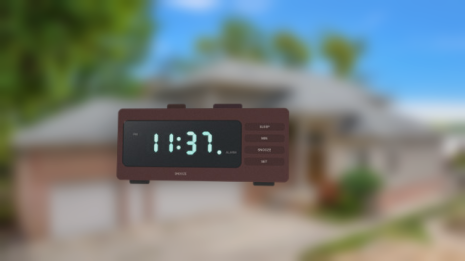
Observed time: 11:37
